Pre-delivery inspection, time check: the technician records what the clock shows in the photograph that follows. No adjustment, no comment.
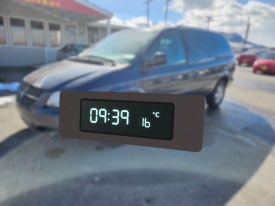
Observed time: 9:39
